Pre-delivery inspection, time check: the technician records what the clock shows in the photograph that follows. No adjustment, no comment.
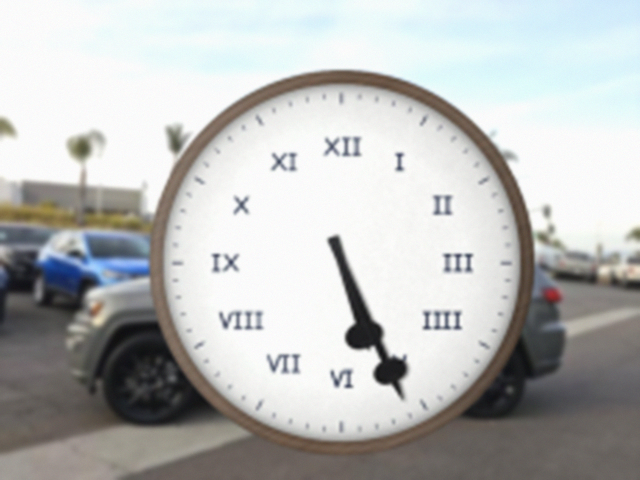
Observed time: 5:26
